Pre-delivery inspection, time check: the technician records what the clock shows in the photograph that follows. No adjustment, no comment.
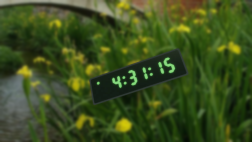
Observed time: 4:31:15
